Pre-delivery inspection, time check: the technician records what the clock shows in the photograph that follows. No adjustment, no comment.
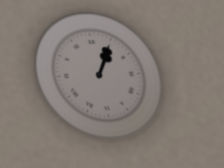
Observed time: 1:05
